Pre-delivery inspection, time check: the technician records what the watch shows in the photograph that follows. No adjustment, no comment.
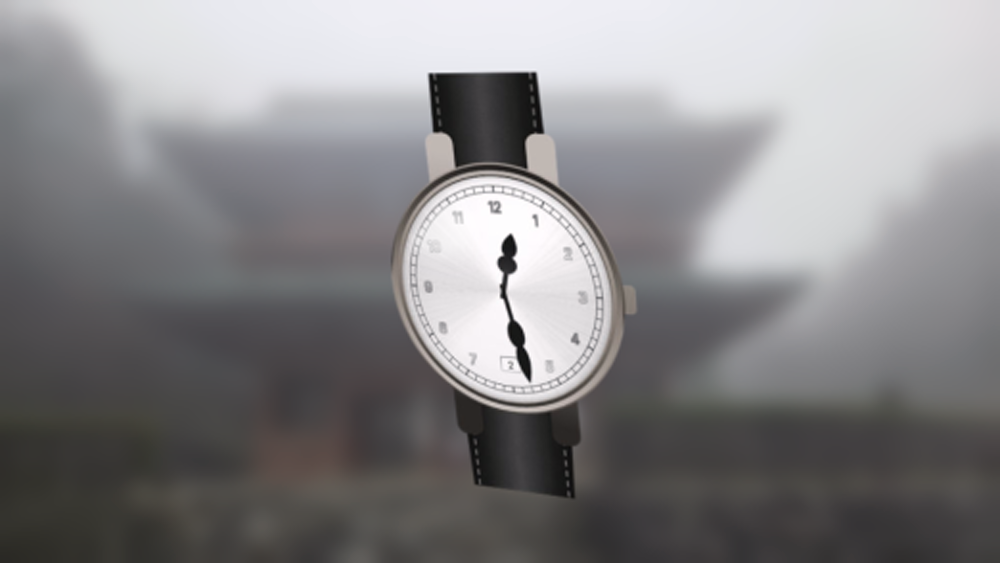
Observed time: 12:28
